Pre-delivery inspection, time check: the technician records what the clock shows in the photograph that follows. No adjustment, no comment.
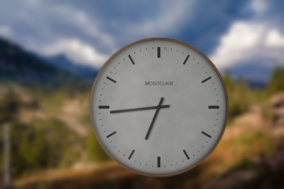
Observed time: 6:44
